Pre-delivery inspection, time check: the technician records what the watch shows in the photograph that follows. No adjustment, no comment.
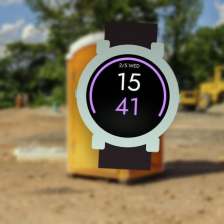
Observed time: 15:41
